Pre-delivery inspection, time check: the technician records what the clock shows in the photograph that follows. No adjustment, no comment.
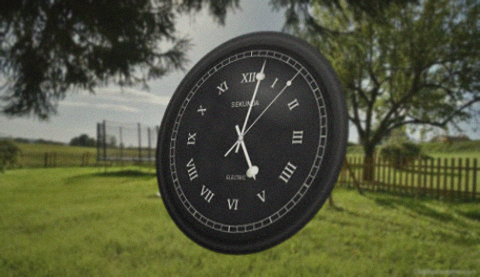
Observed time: 5:02:07
